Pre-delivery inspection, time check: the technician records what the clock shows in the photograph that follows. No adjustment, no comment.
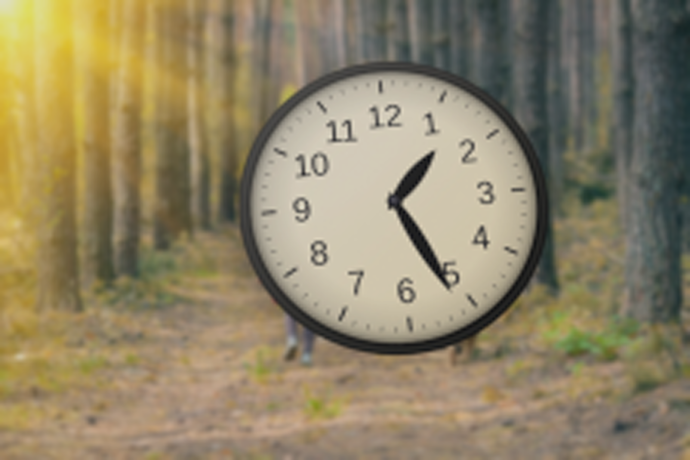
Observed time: 1:26
